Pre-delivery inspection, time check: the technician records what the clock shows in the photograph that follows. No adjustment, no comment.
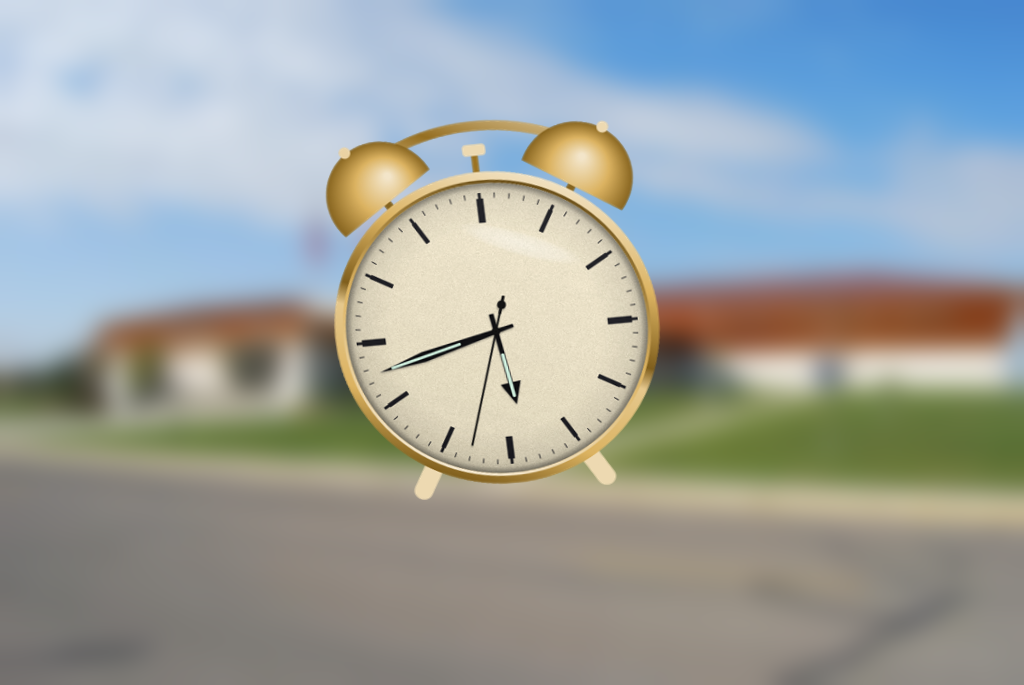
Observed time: 5:42:33
